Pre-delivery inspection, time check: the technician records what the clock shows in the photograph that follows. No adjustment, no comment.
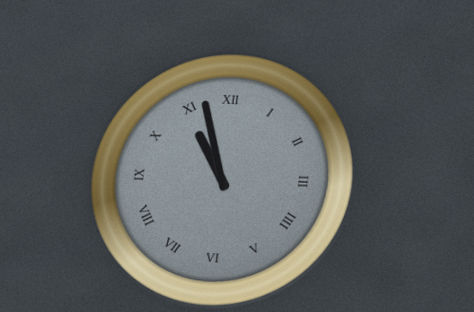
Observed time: 10:57
